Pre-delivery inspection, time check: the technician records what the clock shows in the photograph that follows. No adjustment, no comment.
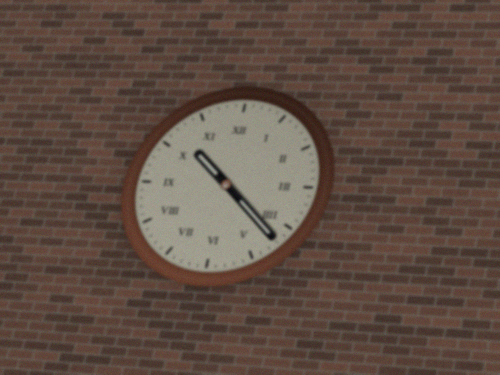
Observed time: 10:22
